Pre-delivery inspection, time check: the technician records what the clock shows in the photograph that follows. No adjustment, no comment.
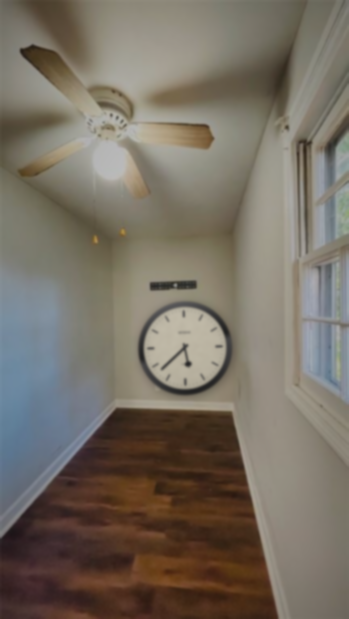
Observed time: 5:38
